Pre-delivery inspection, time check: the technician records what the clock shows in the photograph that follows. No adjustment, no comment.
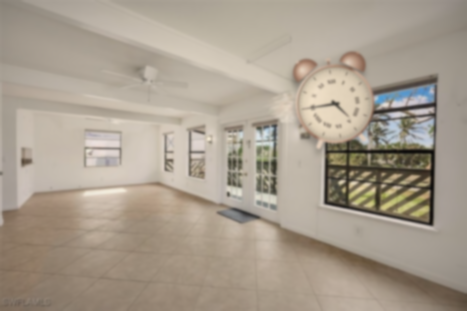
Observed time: 4:45
